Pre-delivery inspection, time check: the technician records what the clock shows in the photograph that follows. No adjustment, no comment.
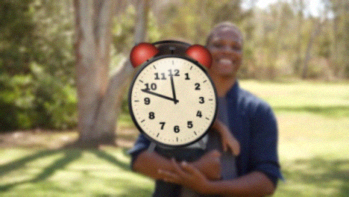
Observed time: 11:48
